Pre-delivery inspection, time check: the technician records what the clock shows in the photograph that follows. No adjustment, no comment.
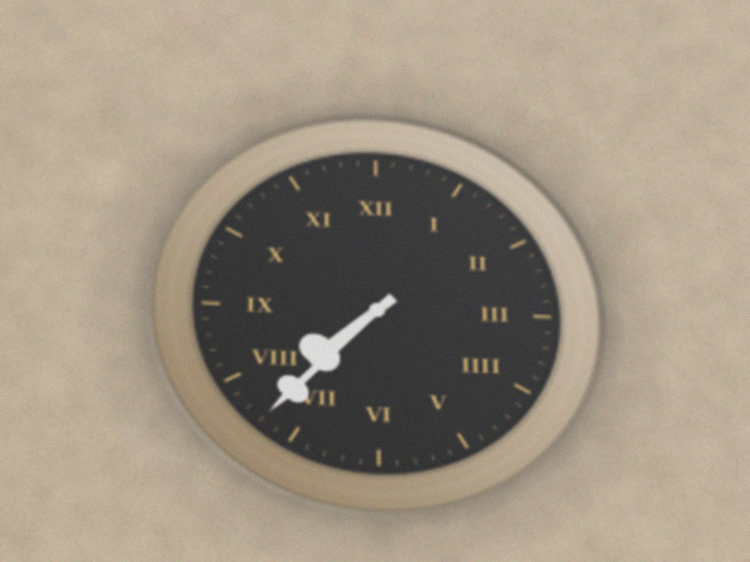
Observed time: 7:37
